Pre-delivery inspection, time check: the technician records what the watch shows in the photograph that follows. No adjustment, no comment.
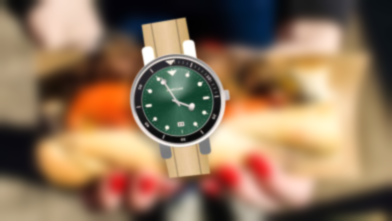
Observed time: 3:56
